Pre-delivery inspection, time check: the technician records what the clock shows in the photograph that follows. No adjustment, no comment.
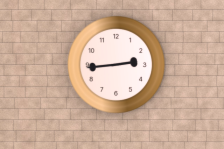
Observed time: 2:44
